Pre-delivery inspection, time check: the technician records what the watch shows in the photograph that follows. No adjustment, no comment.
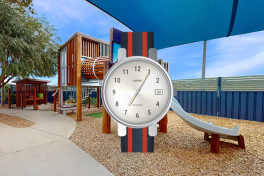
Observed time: 7:05
